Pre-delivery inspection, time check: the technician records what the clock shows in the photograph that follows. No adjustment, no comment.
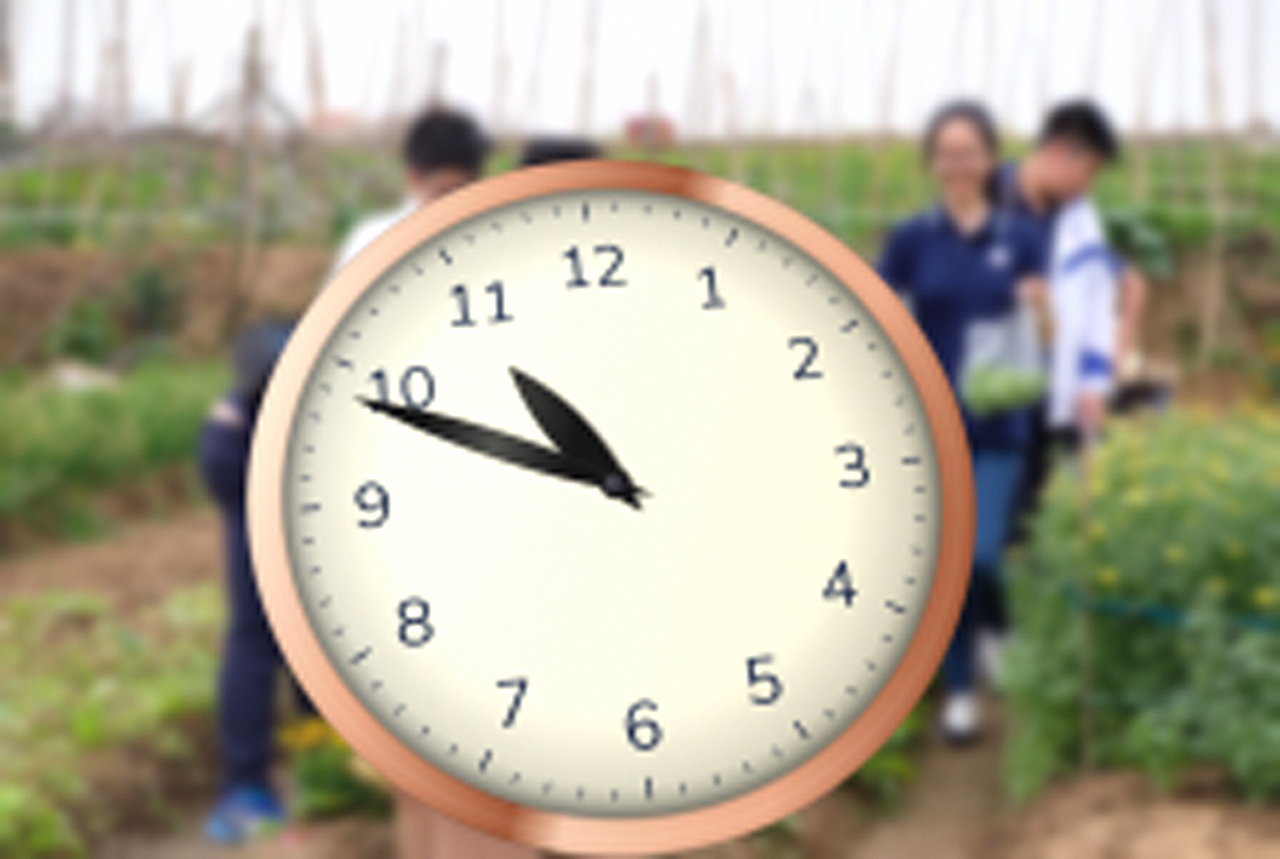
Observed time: 10:49
